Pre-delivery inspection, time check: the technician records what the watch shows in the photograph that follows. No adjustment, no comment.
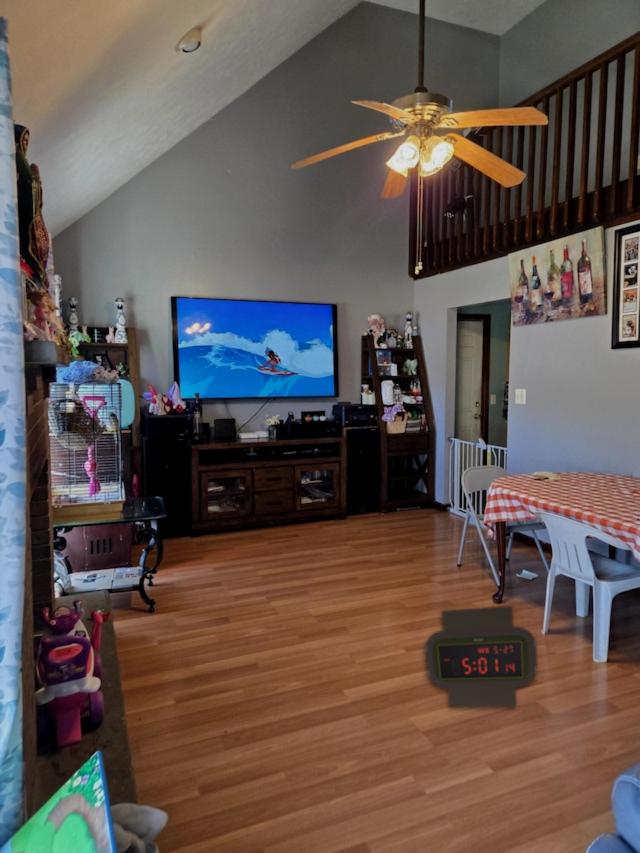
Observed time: 5:01:14
